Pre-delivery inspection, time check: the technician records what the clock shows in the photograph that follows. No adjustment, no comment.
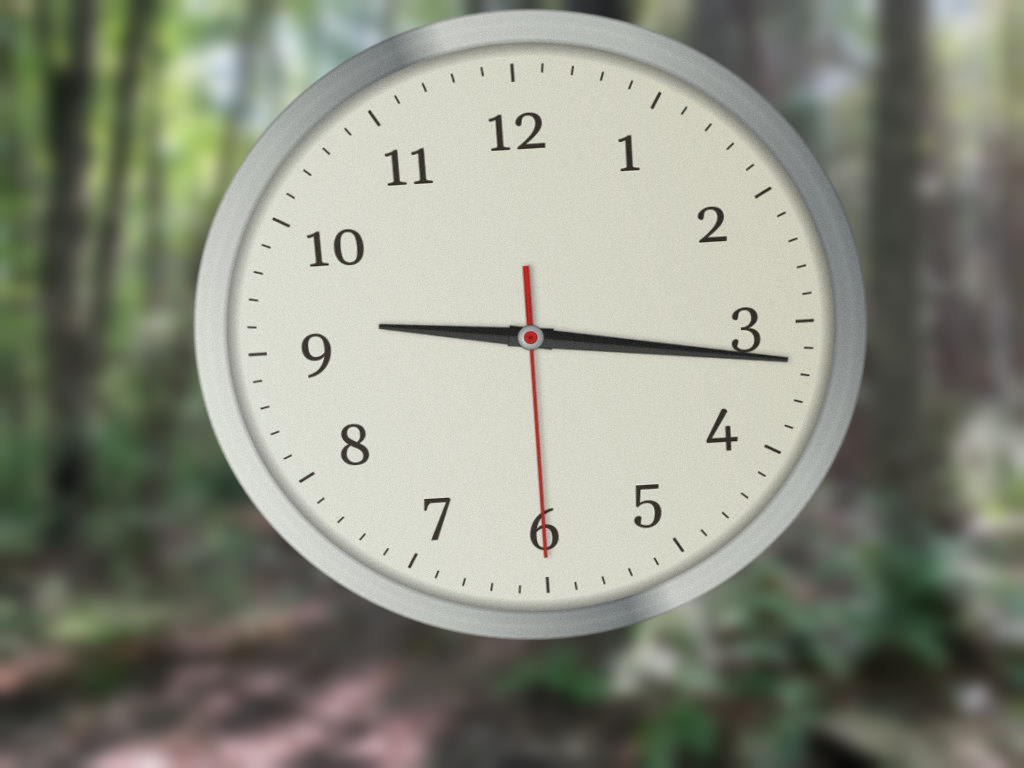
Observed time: 9:16:30
